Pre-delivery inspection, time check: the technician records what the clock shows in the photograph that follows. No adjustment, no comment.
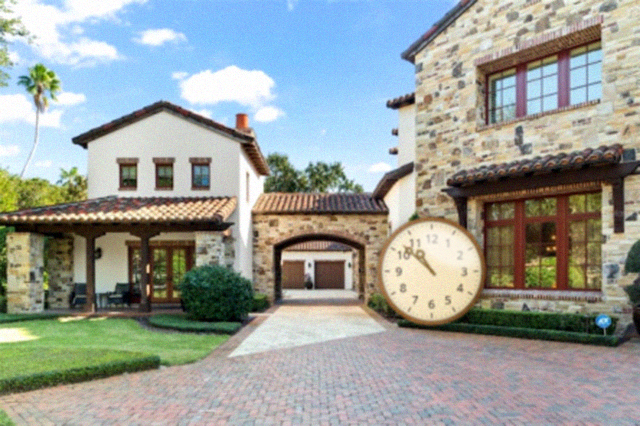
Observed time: 10:52
